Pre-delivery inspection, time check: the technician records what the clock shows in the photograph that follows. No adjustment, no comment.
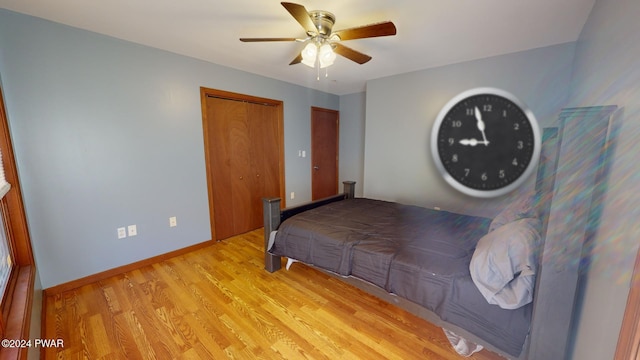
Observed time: 8:57
